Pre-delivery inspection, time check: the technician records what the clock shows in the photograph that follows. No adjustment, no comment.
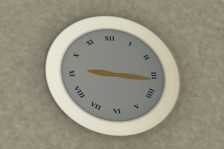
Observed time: 9:16
